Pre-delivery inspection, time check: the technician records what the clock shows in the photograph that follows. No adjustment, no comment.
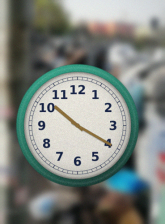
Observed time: 10:20
